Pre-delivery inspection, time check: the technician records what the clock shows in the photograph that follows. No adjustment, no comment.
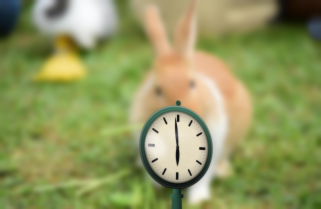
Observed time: 5:59
